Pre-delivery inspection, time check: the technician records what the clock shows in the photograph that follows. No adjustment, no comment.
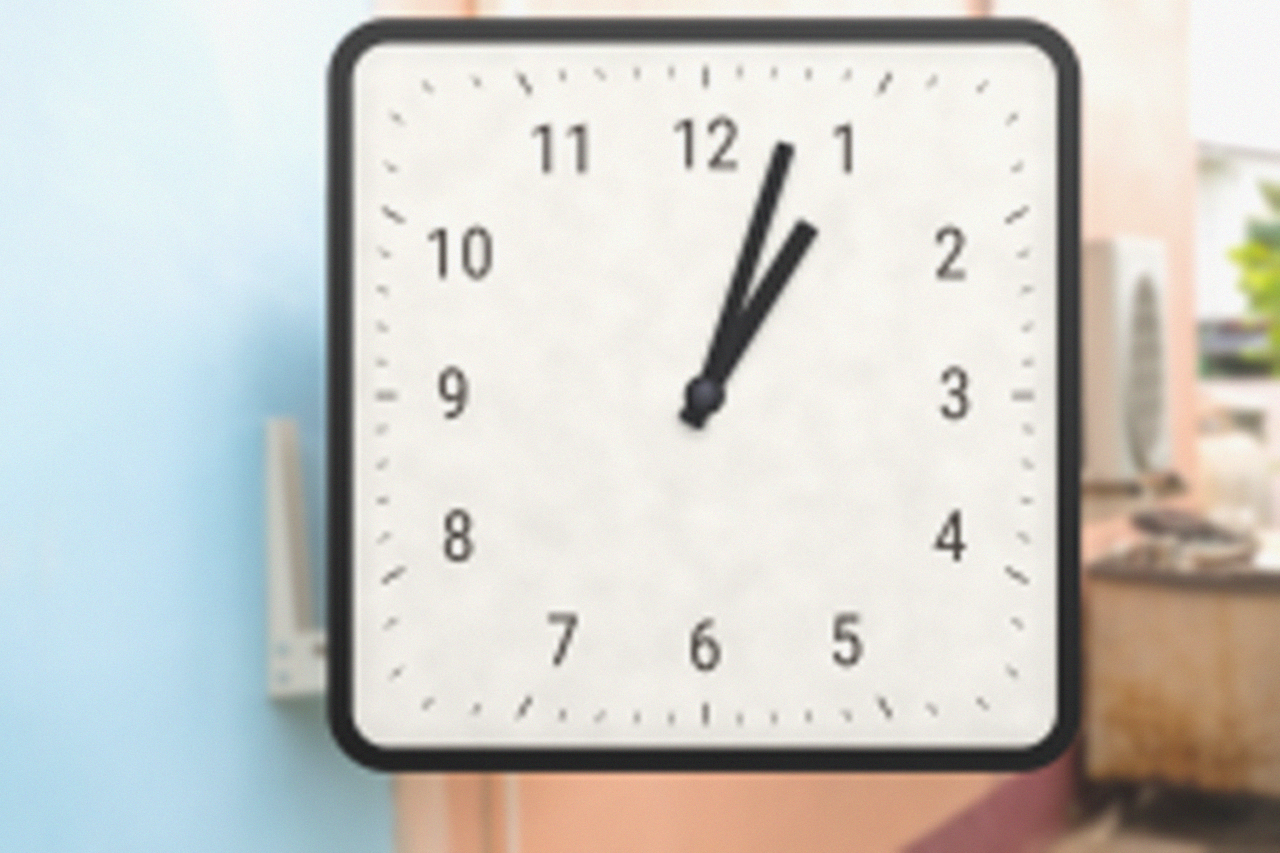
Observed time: 1:03
